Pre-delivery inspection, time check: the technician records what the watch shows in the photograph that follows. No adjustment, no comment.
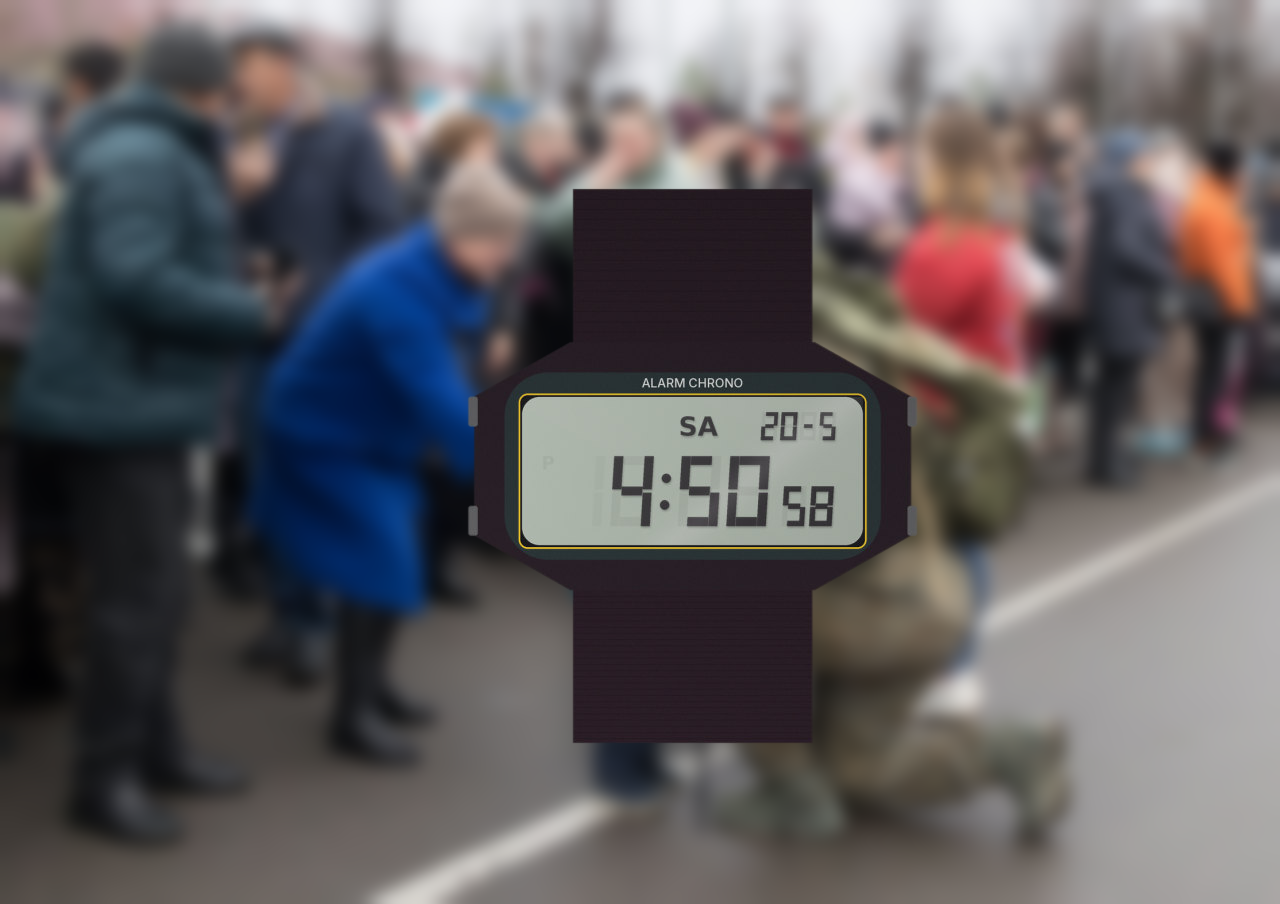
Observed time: 4:50:58
